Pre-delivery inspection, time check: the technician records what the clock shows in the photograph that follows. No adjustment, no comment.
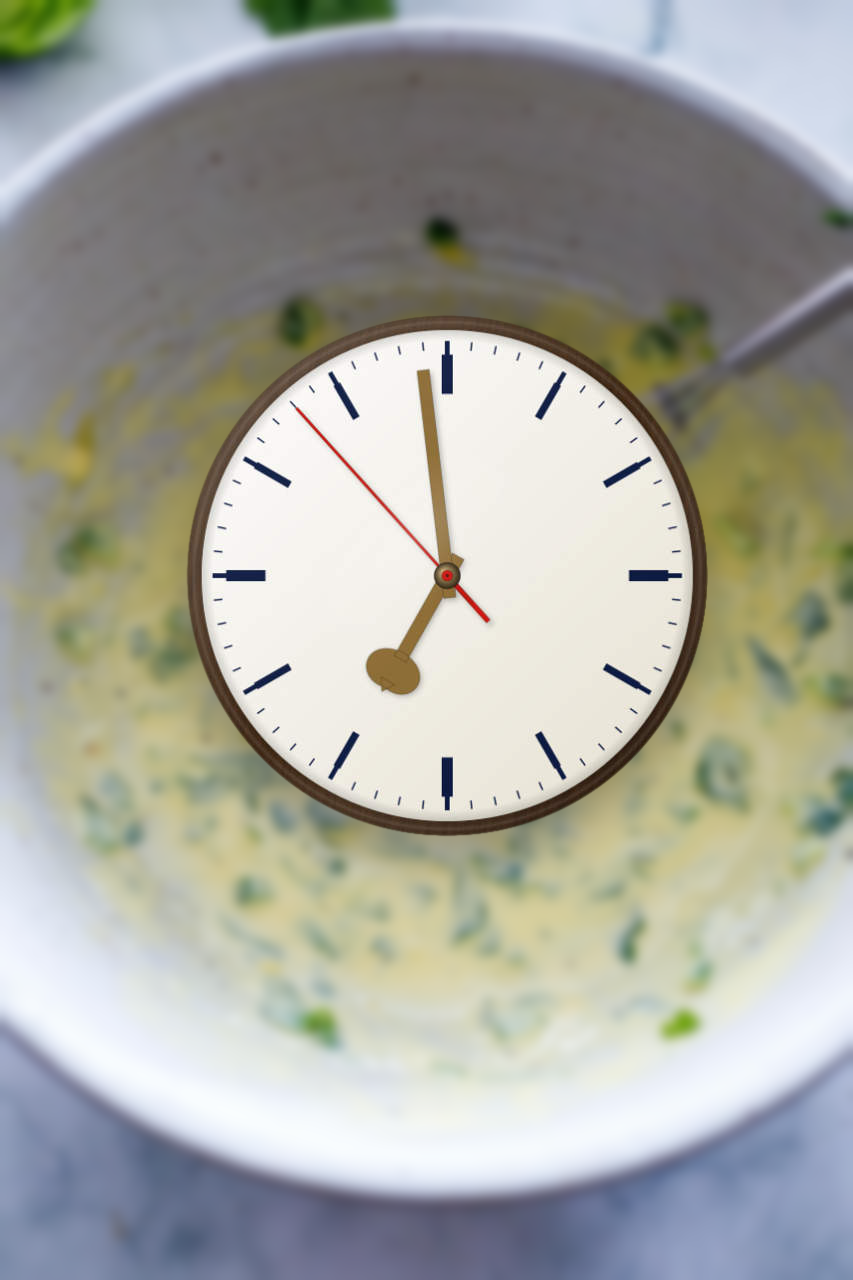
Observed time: 6:58:53
